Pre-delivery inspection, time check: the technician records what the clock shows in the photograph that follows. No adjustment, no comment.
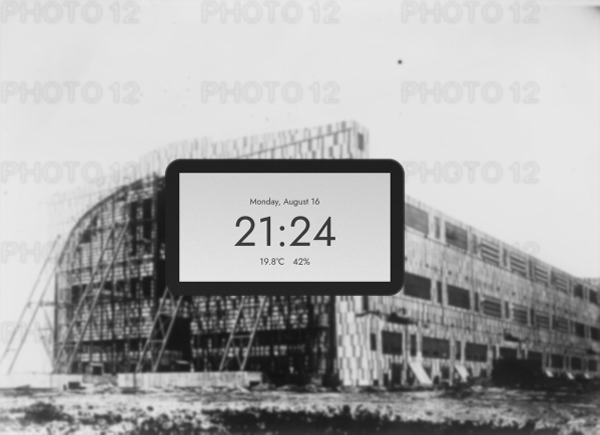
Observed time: 21:24
